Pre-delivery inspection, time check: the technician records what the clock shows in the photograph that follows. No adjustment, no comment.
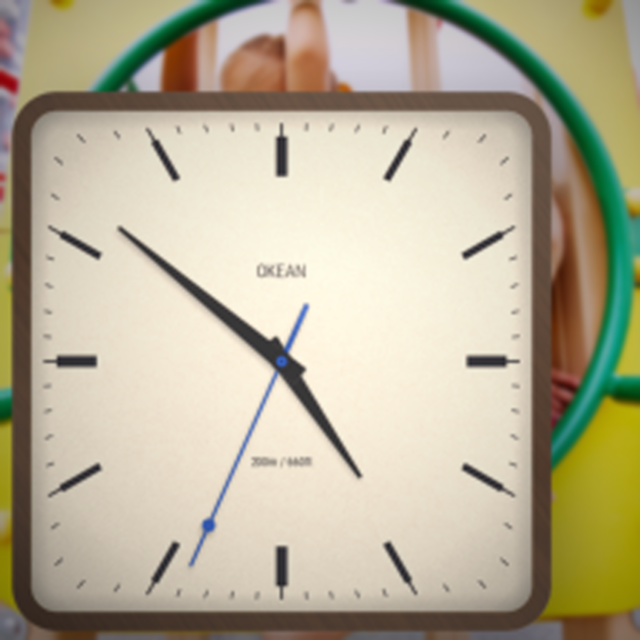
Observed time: 4:51:34
